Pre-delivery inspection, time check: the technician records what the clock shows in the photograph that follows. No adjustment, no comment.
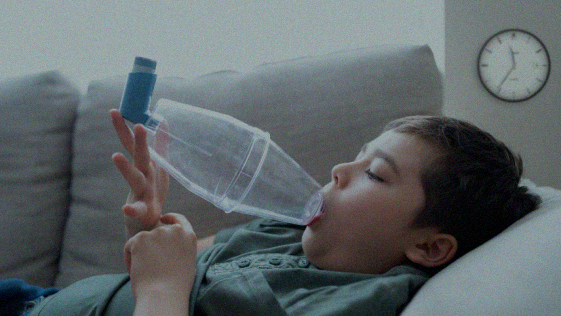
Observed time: 11:36
